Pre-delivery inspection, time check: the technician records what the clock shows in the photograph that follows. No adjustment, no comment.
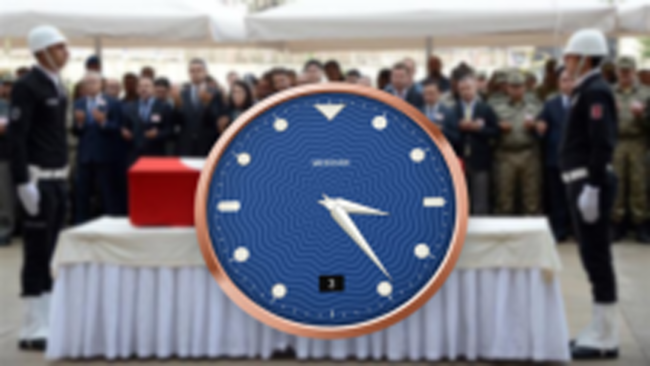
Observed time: 3:24
